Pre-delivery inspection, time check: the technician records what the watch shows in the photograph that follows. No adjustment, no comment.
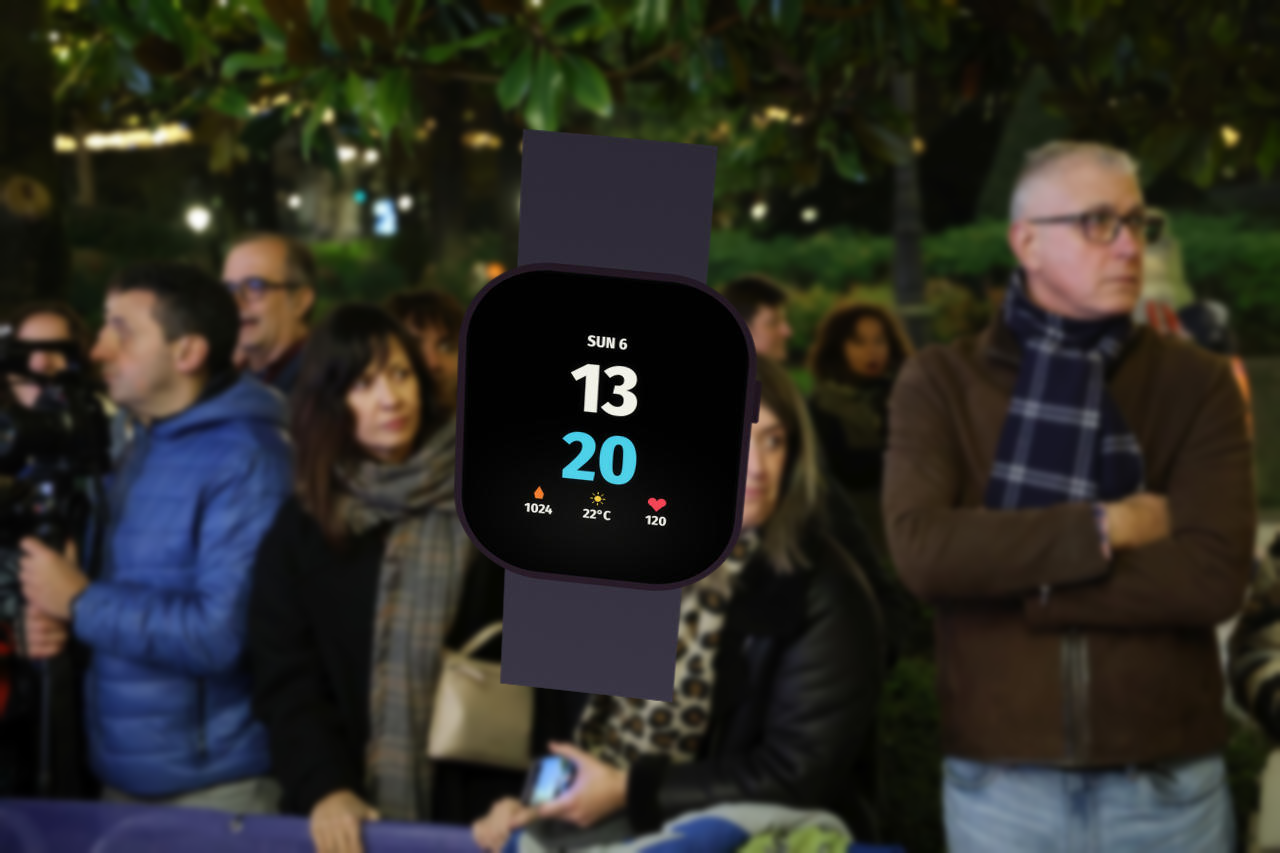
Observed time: 13:20
